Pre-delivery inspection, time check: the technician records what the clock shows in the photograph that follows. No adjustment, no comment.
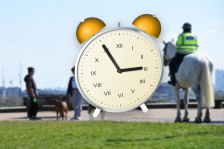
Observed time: 2:55
